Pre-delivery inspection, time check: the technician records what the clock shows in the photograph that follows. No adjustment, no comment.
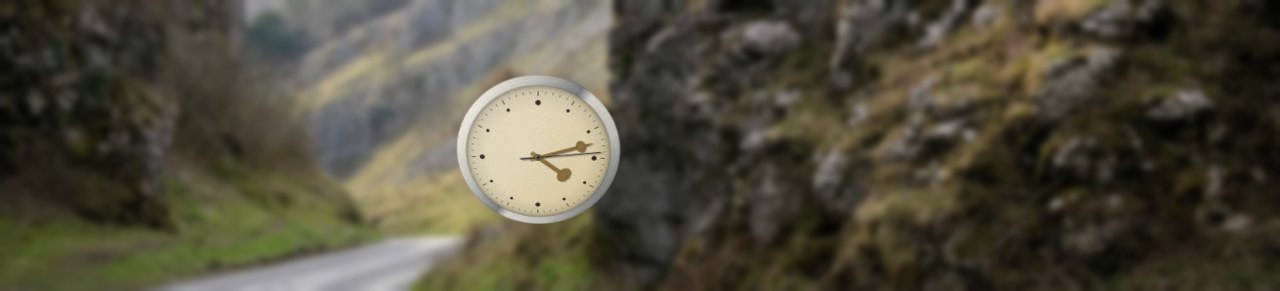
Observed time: 4:12:14
